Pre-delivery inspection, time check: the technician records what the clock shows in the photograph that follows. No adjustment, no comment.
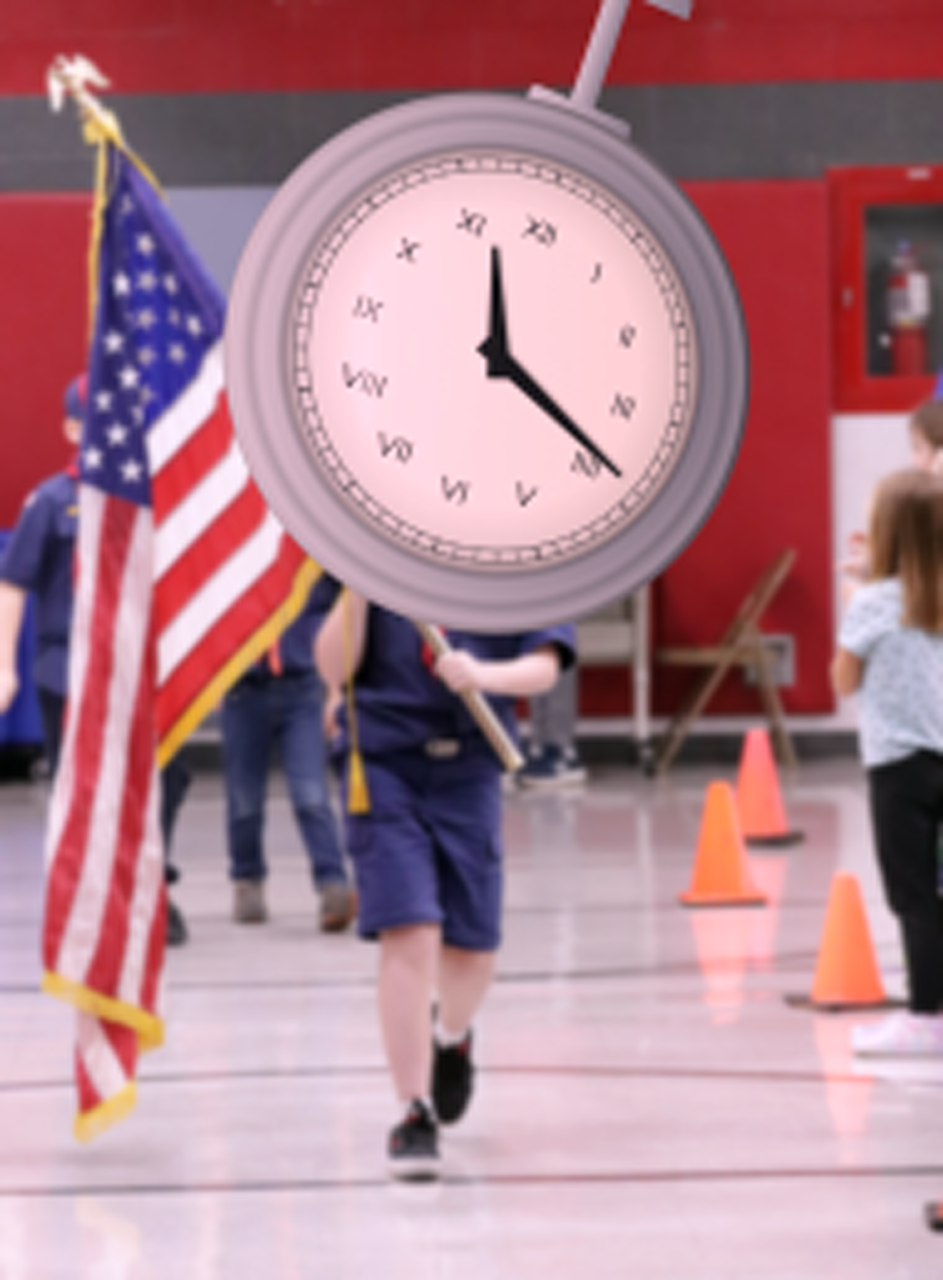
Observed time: 11:19
